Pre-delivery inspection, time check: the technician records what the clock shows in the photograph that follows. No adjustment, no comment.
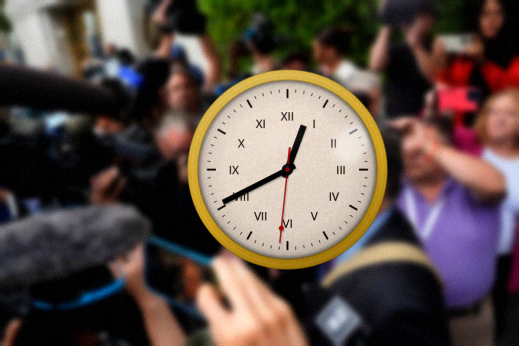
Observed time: 12:40:31
